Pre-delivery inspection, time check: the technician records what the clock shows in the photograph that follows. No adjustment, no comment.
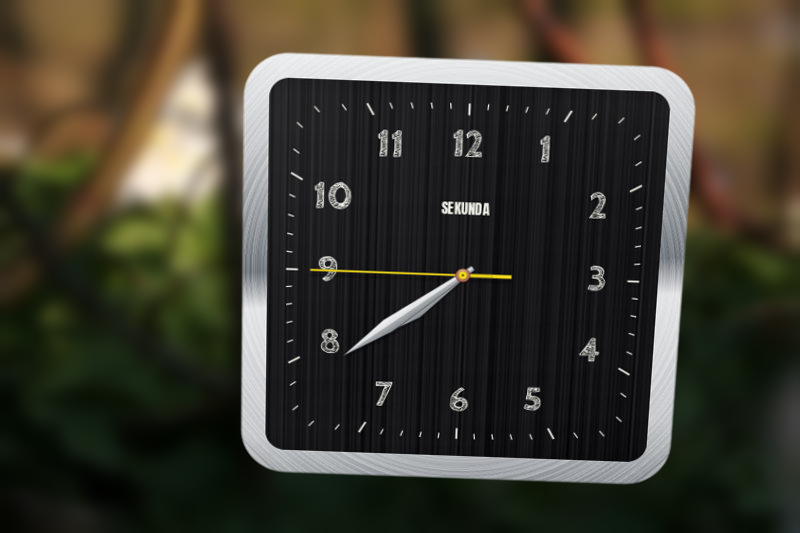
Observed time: 7:38:45
